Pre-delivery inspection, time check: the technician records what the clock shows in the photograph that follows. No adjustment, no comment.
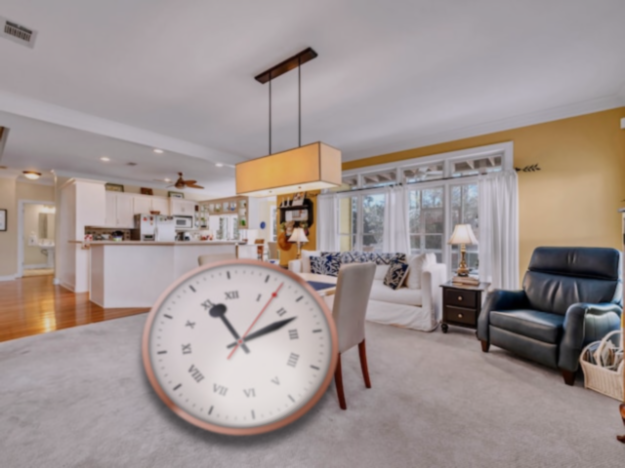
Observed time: 11:12:07
